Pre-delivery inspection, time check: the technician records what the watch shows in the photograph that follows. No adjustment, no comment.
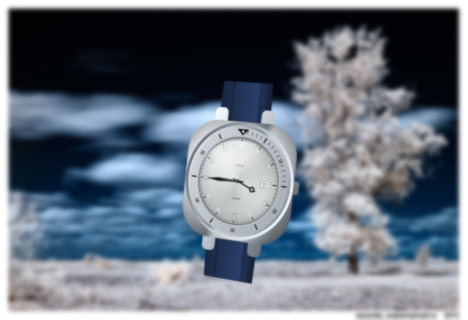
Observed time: 3:45
